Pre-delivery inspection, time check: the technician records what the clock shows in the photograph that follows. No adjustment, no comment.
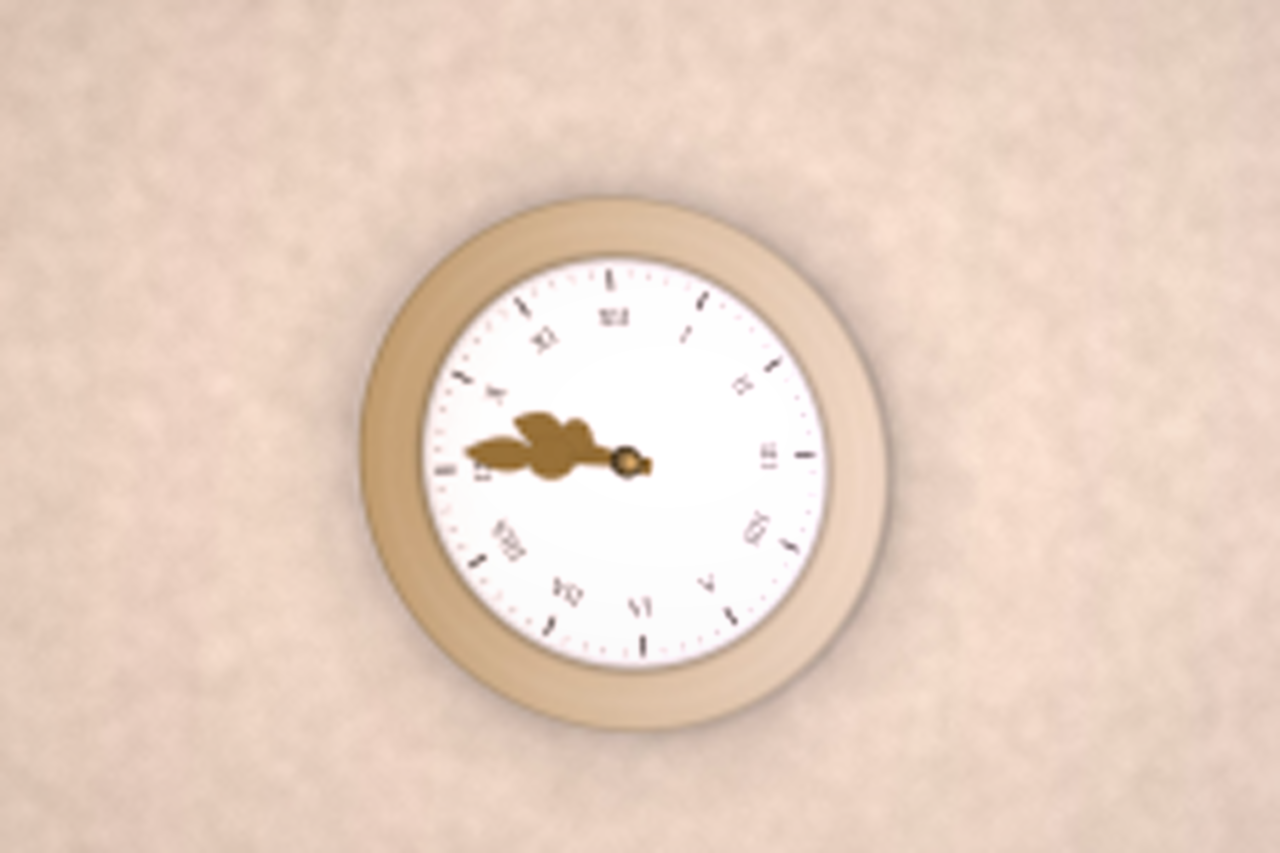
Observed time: 9:46
